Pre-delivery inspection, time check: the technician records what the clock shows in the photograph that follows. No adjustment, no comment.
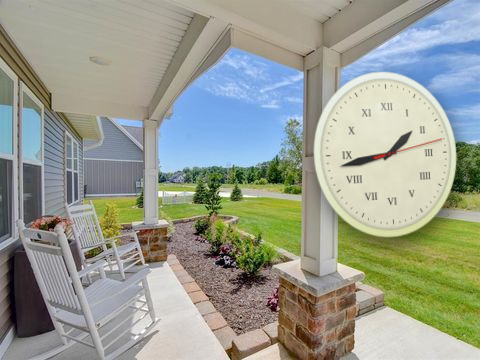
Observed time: 1:43:13
